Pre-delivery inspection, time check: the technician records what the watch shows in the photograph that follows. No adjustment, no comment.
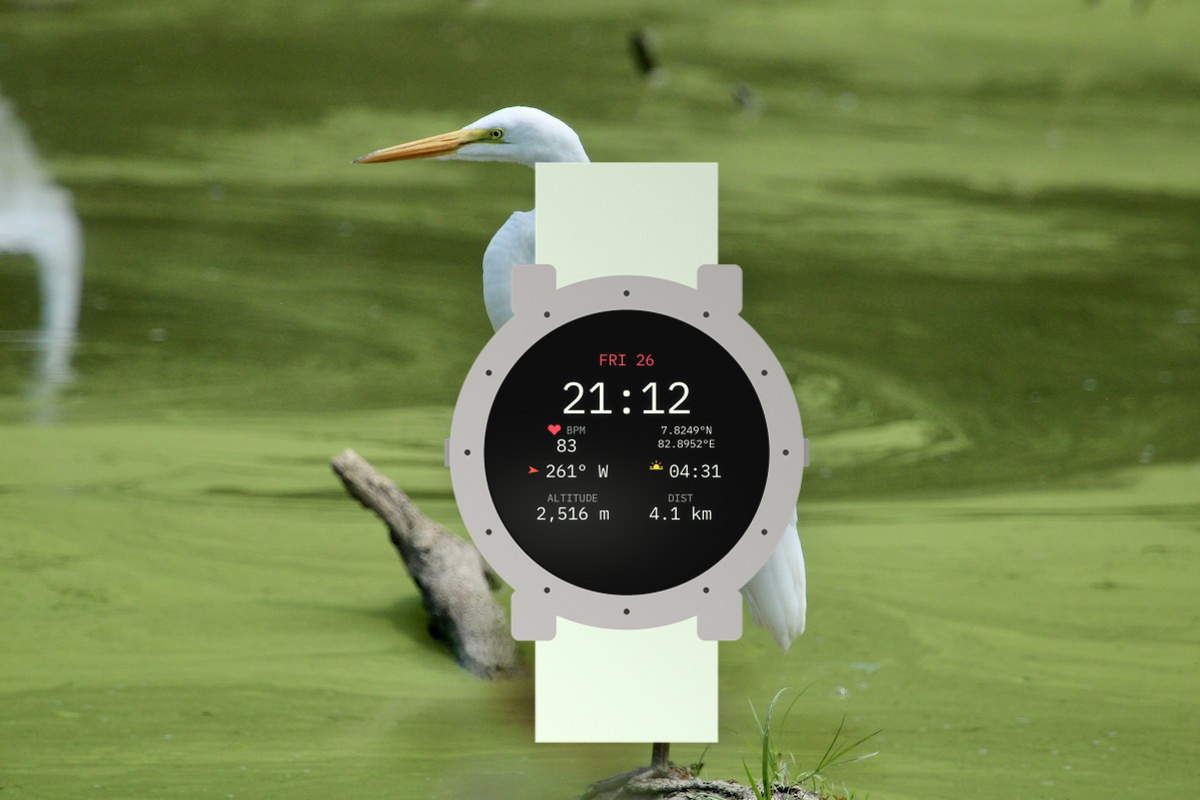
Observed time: 21:12
